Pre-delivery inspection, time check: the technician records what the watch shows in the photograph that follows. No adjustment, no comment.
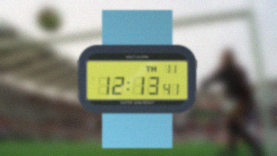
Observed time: 12:13:41
